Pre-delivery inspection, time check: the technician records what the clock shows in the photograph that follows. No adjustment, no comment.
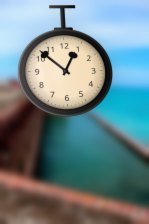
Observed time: 12:52
